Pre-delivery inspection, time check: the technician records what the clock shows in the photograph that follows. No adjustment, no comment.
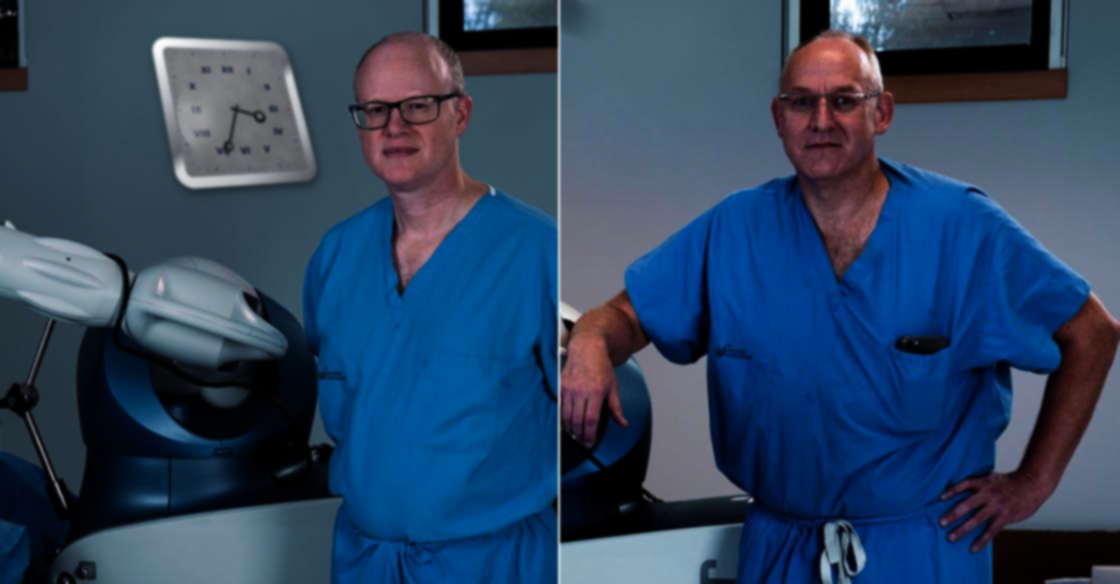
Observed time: 3:34
